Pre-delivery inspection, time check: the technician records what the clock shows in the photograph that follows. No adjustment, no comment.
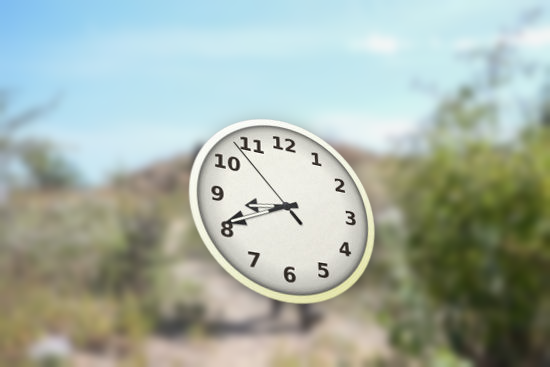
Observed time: 8:40:53
